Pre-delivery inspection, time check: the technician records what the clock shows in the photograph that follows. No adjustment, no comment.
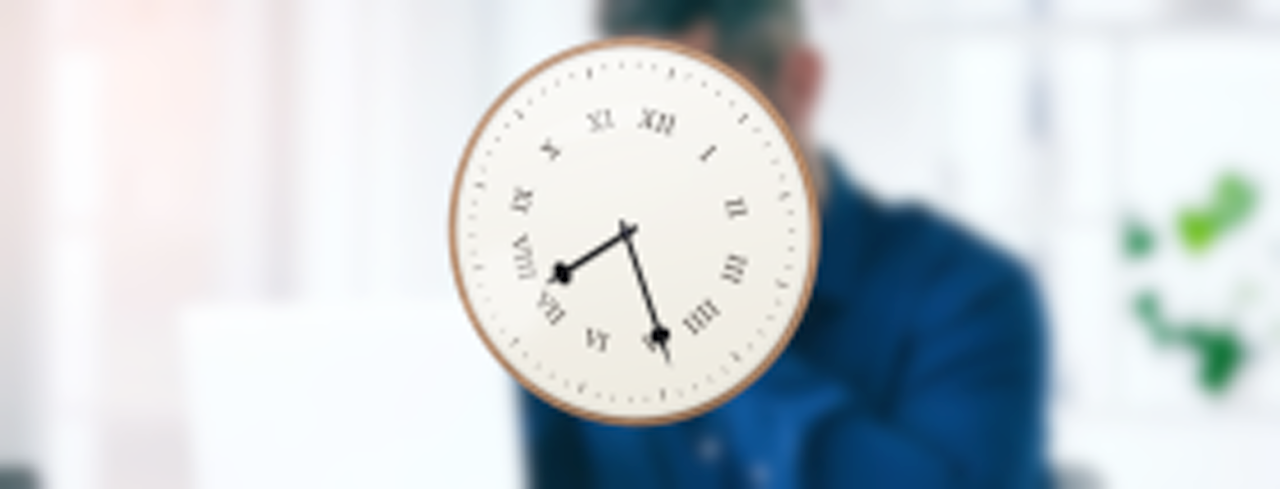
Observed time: 7:24
